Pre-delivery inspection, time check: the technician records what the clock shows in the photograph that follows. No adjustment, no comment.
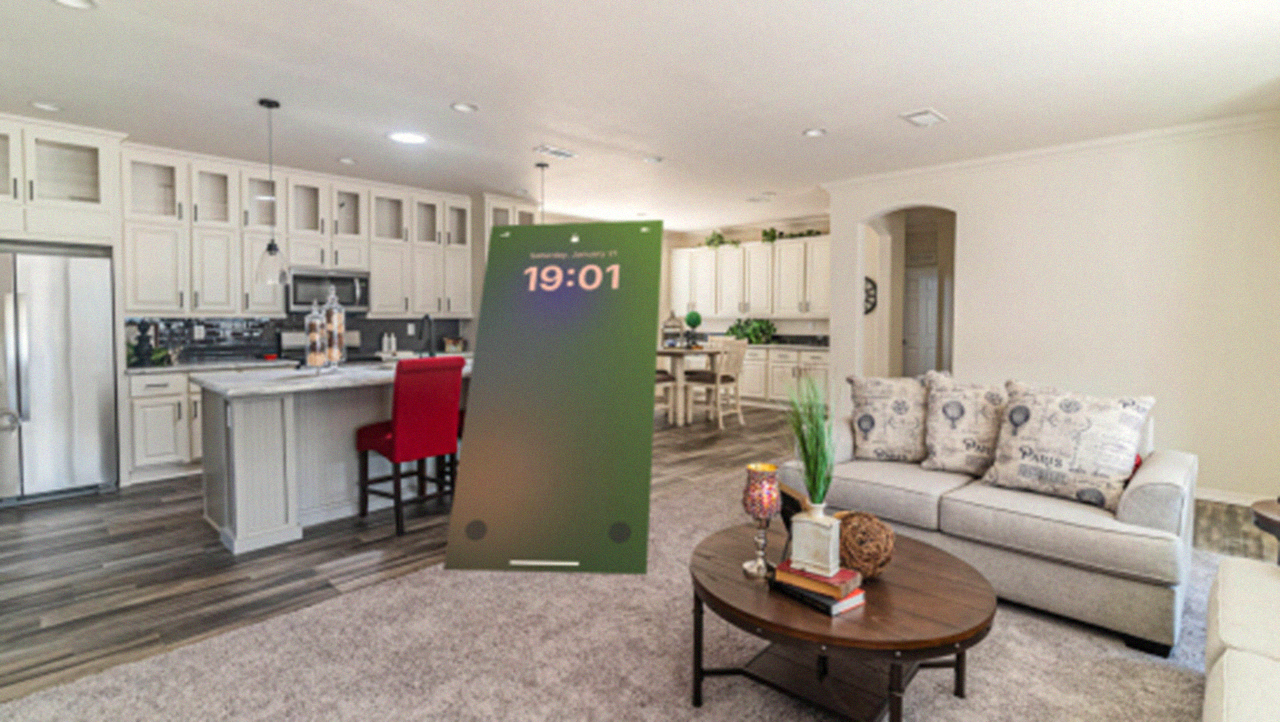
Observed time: 19:01
